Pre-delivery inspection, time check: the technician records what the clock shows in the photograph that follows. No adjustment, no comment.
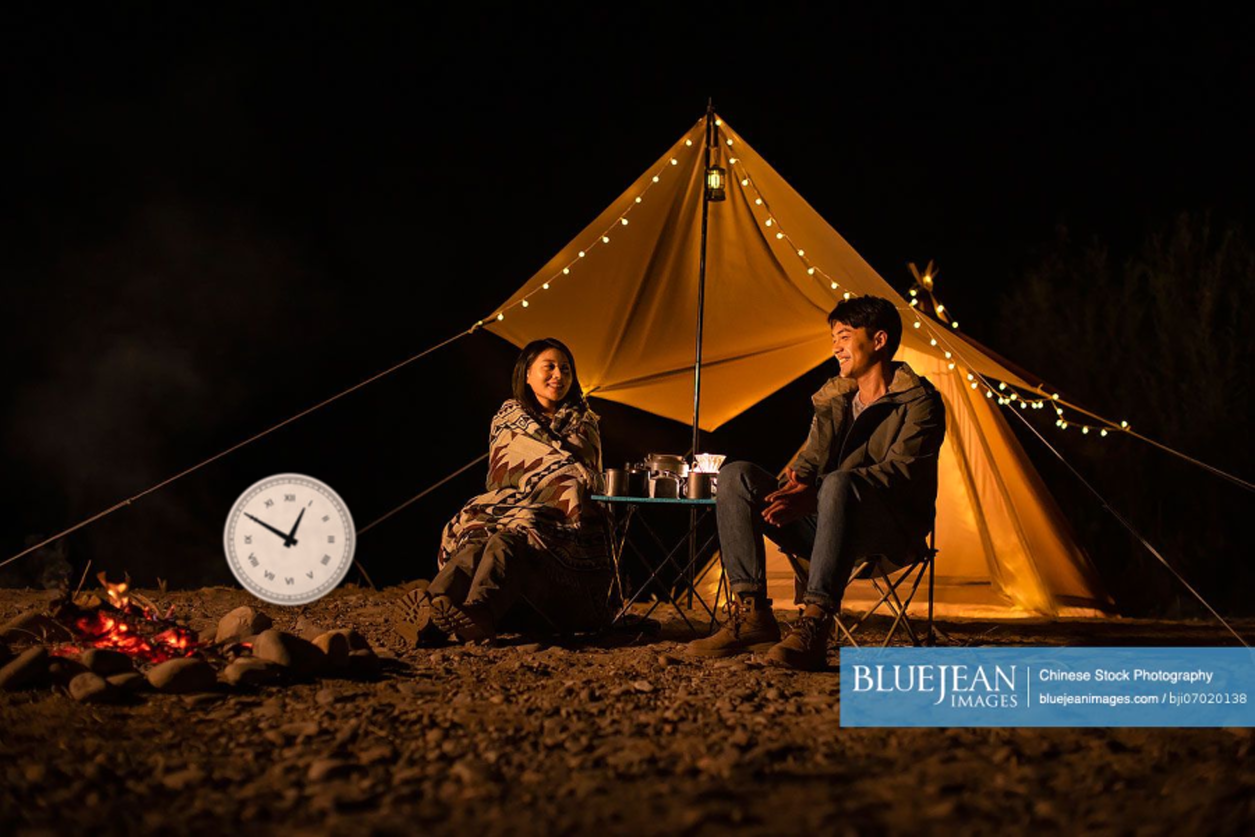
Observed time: 12:50
